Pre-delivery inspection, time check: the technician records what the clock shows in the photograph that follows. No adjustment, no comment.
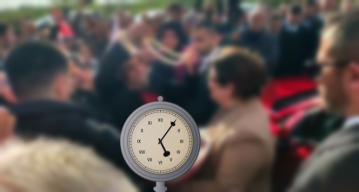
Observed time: 5:06
